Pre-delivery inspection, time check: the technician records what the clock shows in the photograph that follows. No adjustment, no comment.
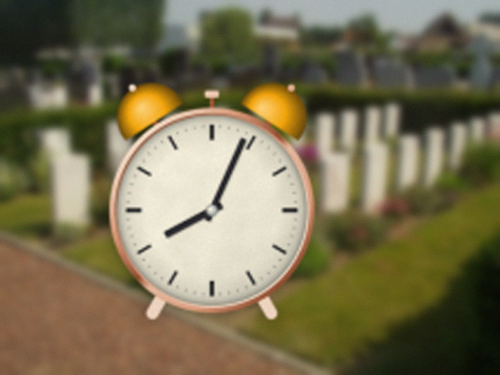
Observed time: 8:04
